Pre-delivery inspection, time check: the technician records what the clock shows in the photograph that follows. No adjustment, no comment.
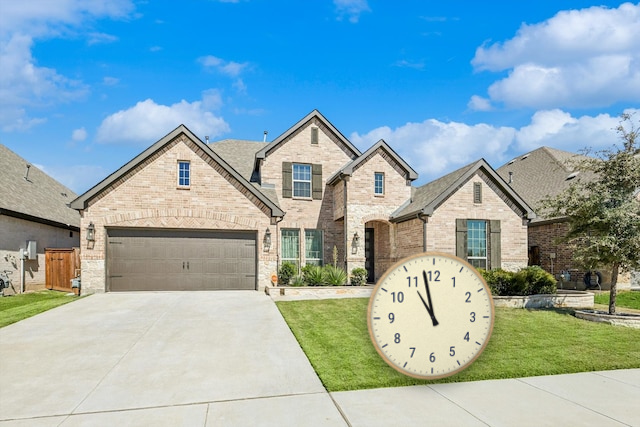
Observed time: 10:58
